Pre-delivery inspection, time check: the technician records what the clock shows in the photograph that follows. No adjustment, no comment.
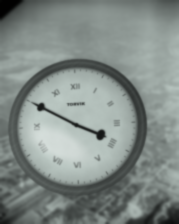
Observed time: 3:50
